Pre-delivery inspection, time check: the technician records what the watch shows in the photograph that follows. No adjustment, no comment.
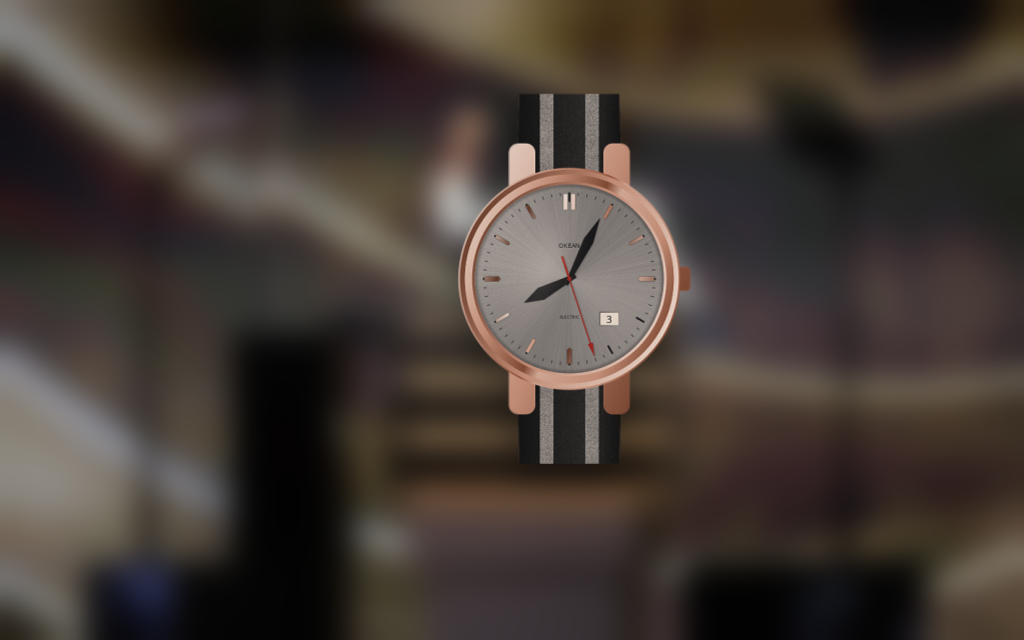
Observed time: 8:04:27
